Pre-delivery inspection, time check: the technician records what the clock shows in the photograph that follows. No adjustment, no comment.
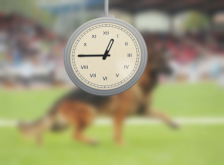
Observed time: 12:45
